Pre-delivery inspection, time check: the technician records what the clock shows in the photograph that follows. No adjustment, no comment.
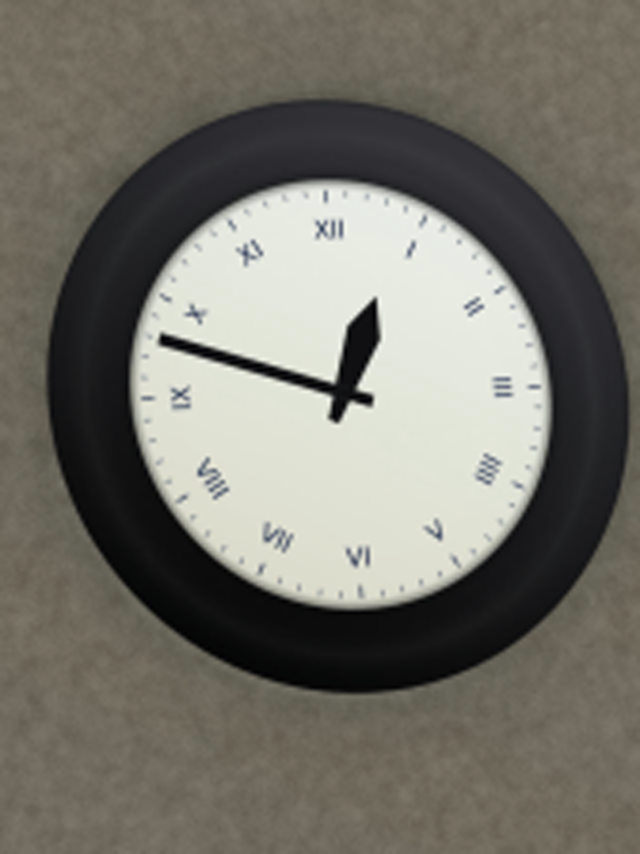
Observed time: 12:48
